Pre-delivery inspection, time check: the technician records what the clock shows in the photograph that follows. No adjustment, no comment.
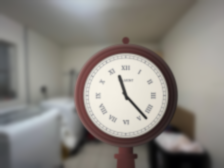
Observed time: 11:23
